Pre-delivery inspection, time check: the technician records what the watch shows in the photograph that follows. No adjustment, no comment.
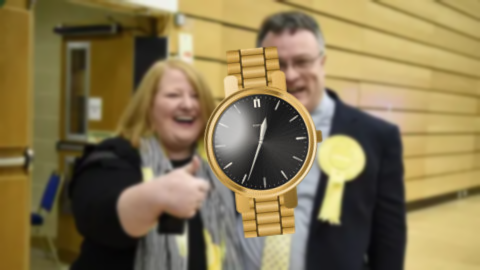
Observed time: 12:34
